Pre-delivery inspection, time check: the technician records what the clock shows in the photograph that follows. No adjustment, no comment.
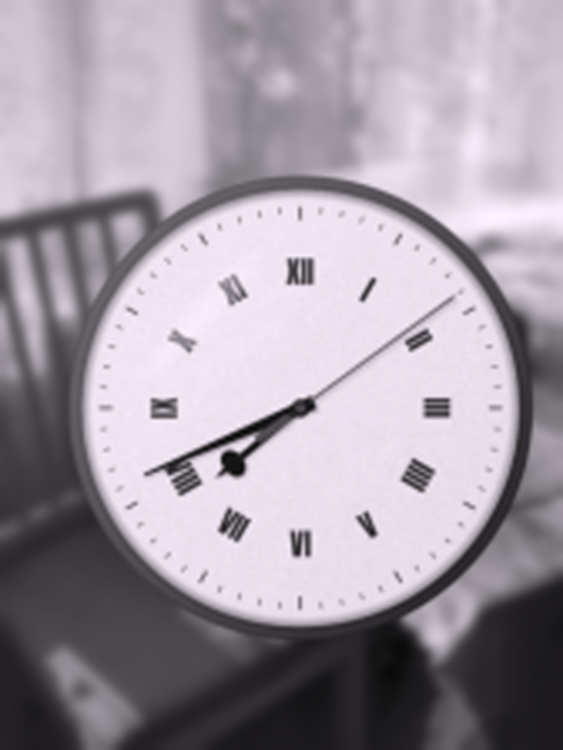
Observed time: 7:41:09
